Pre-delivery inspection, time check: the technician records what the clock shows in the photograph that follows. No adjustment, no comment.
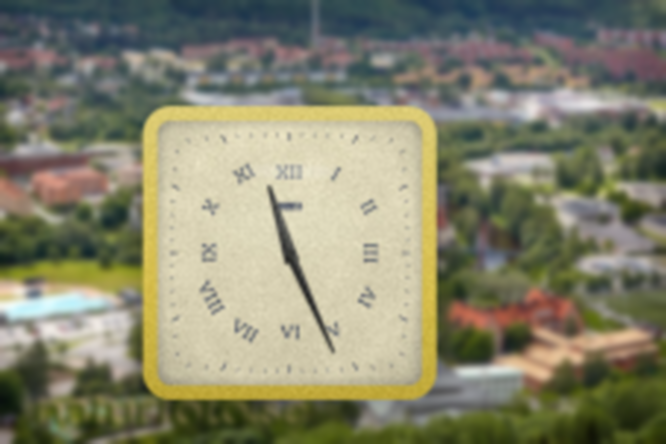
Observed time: 11:26
